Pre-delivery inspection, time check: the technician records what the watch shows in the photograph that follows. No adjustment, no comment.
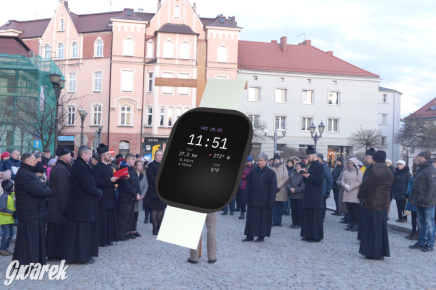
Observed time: 11:51
